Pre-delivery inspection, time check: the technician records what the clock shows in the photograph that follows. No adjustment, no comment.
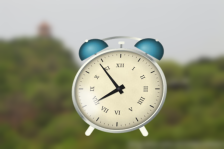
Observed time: 7:54
